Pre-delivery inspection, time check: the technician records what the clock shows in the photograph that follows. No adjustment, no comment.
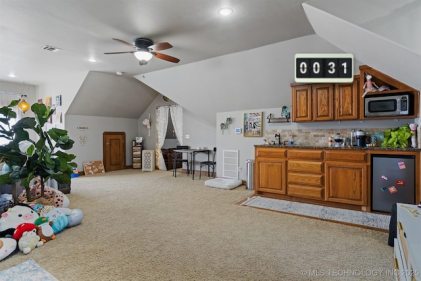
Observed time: 0:31
